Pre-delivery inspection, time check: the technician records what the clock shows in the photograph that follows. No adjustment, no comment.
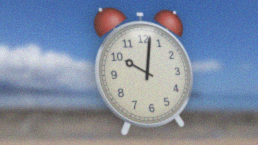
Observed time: 10:02
